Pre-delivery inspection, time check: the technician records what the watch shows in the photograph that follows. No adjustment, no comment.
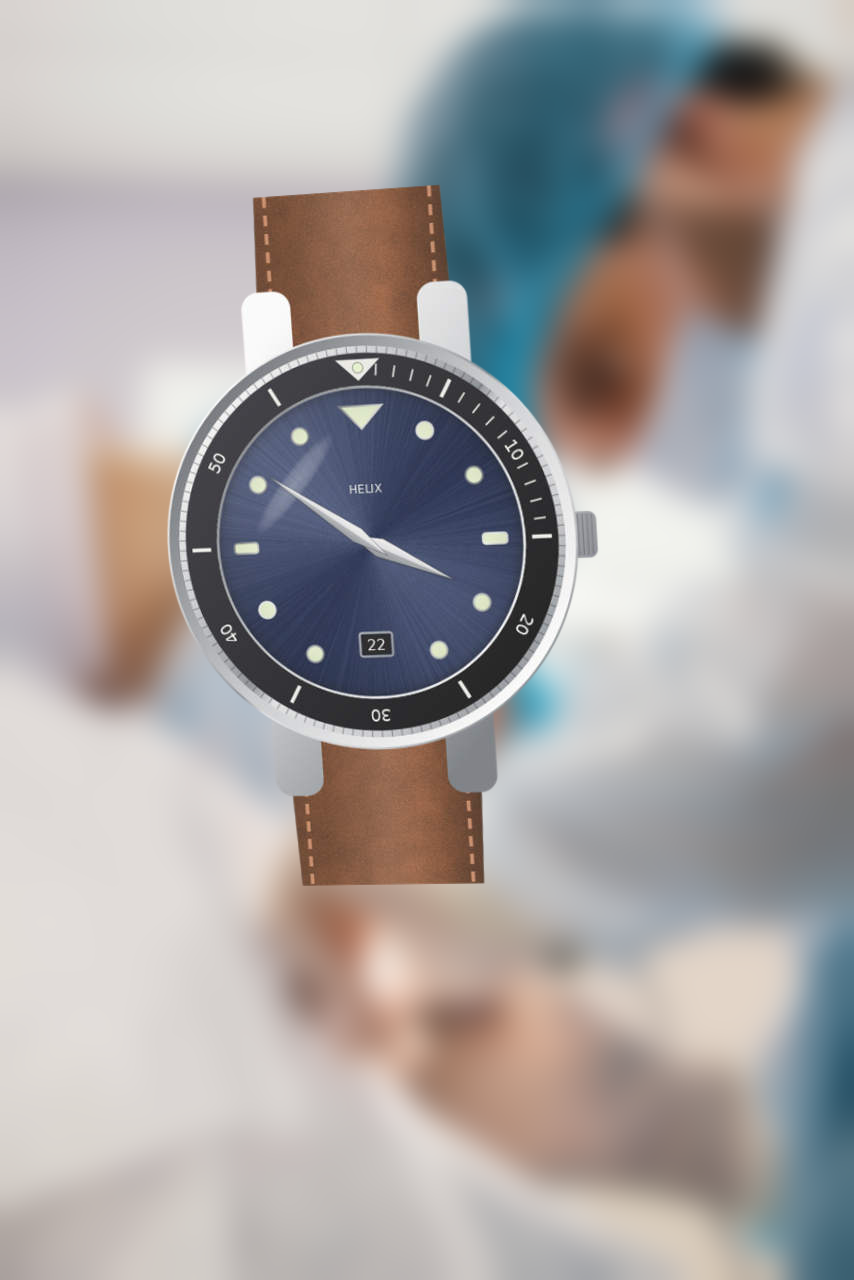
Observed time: 3:51
